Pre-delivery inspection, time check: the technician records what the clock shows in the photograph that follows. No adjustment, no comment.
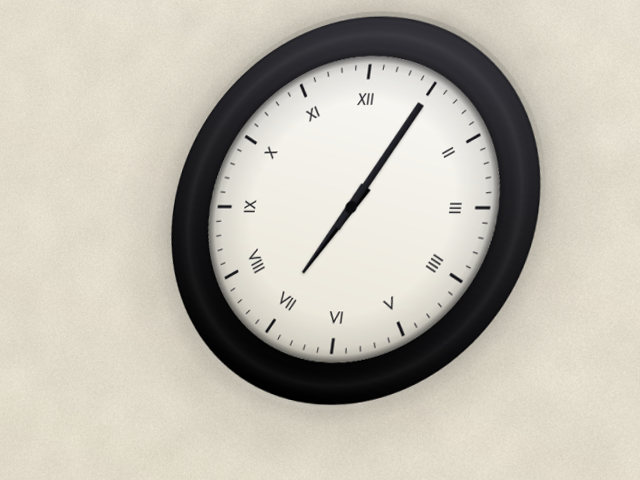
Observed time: 7:05
